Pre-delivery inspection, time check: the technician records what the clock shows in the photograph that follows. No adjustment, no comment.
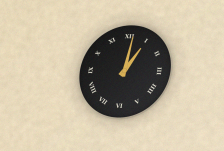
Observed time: 1:01
